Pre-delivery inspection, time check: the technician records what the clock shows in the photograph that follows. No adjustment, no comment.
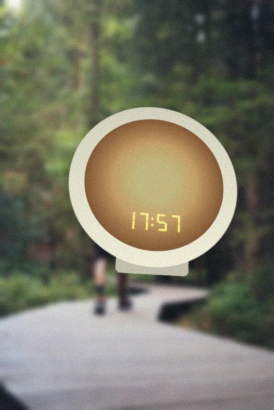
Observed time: 17:57
